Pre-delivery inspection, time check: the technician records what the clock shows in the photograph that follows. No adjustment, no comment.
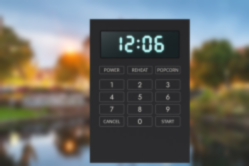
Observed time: 12:06
